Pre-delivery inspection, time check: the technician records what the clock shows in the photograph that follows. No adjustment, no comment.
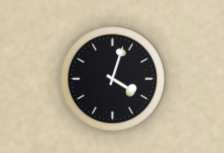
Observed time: 4:03
